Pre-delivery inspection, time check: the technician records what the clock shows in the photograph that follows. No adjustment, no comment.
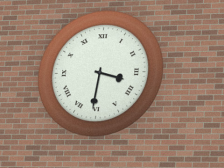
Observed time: 3:31
